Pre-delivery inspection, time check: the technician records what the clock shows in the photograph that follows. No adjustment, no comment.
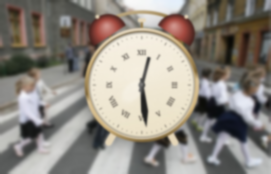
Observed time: 12:29
